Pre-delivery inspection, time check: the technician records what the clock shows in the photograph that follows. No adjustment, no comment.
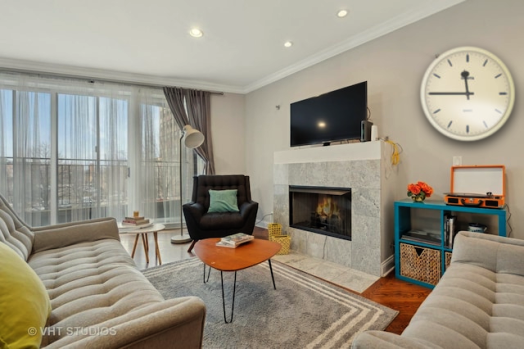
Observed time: 11:45
